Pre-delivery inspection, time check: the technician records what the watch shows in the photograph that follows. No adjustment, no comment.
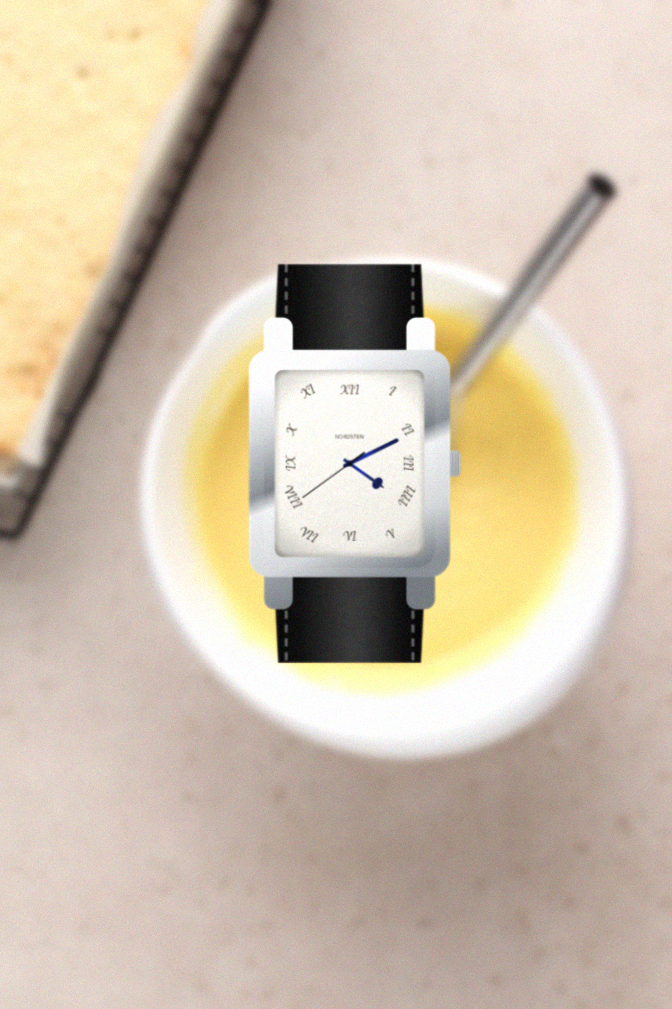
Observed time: 4:10:39
